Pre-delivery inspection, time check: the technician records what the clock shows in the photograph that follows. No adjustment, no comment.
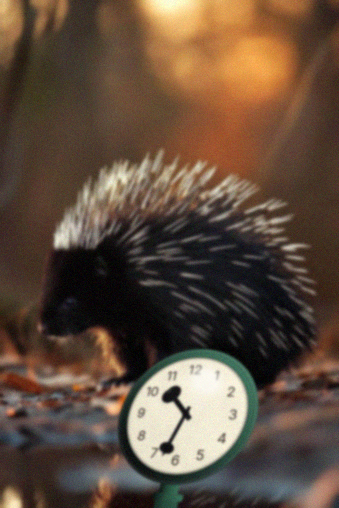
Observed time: 10:33
